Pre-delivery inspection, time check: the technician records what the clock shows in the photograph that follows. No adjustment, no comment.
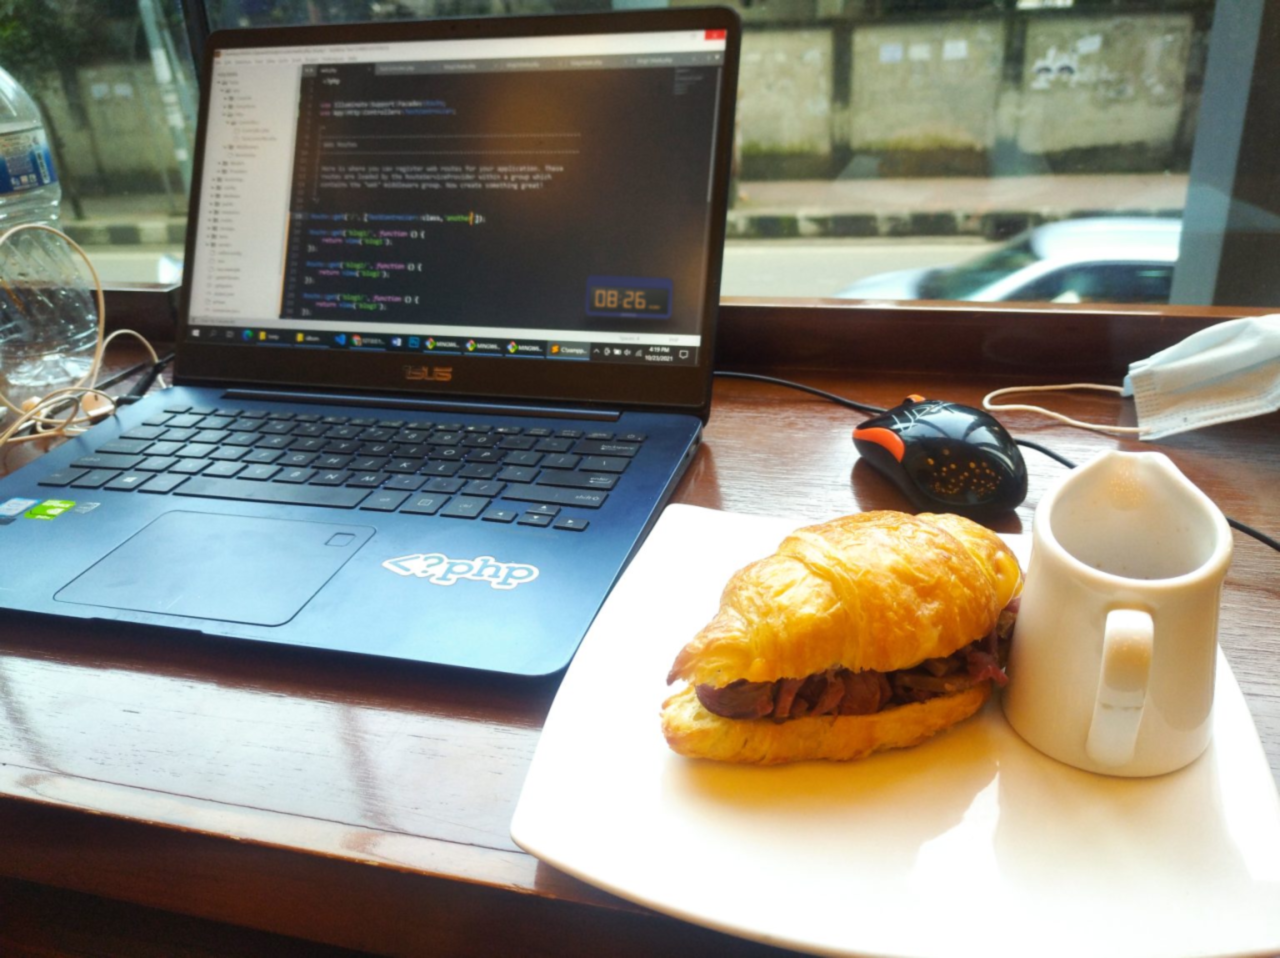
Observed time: 8:26
